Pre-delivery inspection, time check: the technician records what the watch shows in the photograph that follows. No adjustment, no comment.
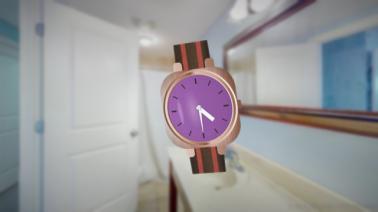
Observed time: 4:30
